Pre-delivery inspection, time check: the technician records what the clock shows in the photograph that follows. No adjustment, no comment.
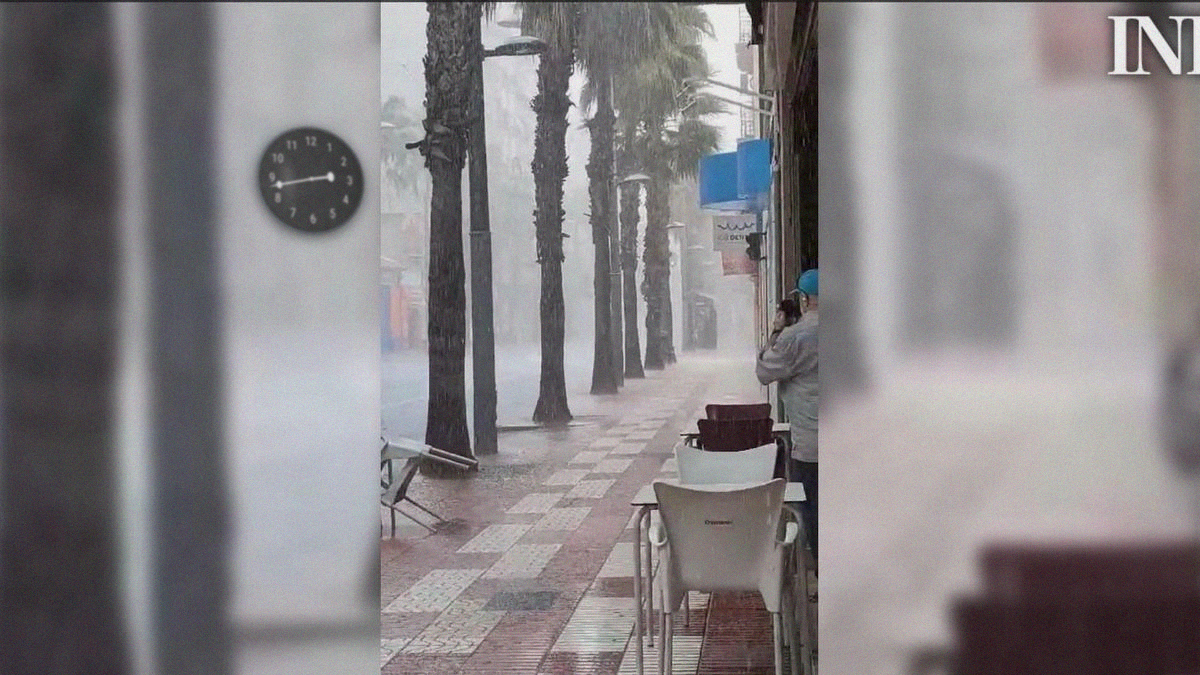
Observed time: 2:43
